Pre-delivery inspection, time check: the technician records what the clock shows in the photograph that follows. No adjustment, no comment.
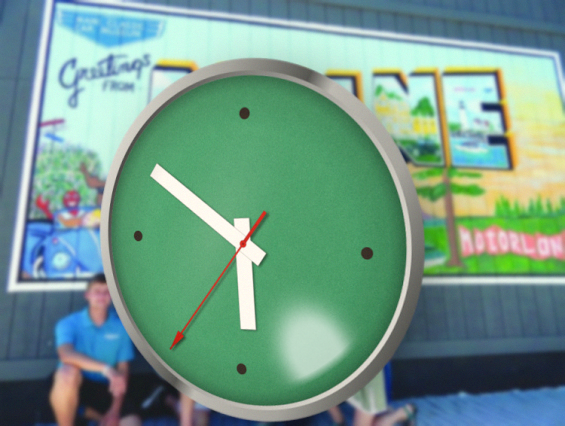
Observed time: 5:50:36
